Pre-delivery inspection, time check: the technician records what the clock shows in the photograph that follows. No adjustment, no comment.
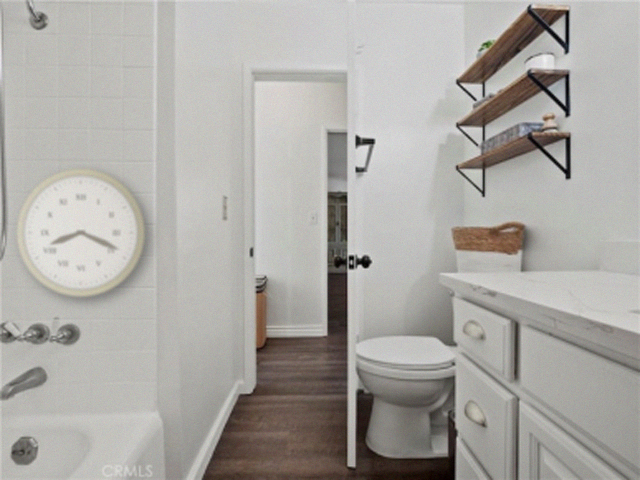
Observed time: 8:19
